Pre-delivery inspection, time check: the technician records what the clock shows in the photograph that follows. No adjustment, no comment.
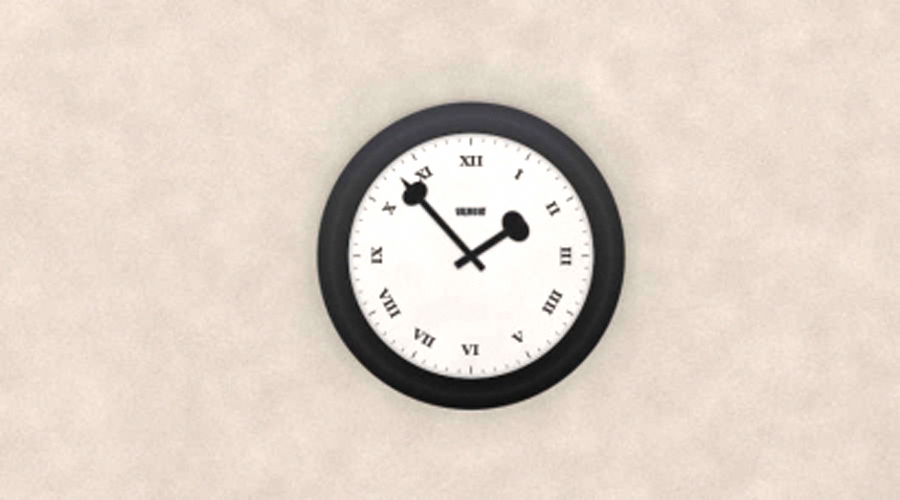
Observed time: 1:53
